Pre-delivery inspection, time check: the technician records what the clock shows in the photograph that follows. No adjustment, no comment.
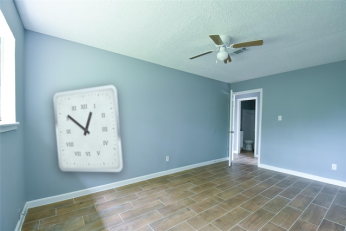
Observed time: 12:51
